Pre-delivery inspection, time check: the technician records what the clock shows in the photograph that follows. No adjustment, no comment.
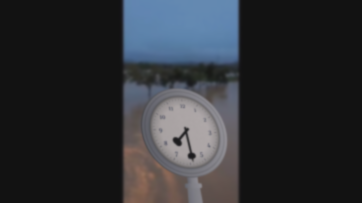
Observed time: 7:29
